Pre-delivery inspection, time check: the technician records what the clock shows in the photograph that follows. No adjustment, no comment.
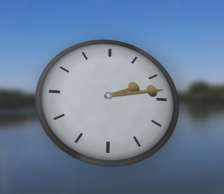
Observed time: 2:13
